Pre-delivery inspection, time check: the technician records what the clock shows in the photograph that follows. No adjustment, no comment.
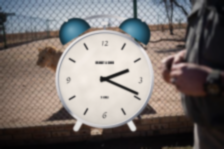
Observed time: 2:19
